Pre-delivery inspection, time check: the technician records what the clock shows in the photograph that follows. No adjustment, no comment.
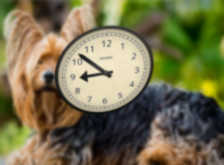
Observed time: 8:52
